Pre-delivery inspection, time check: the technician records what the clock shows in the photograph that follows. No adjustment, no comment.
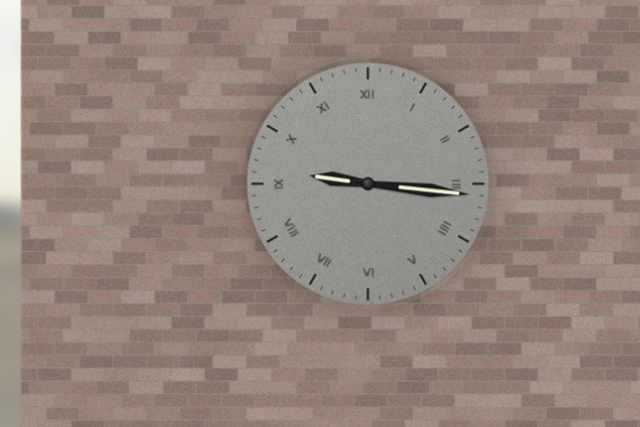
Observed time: 9:16
